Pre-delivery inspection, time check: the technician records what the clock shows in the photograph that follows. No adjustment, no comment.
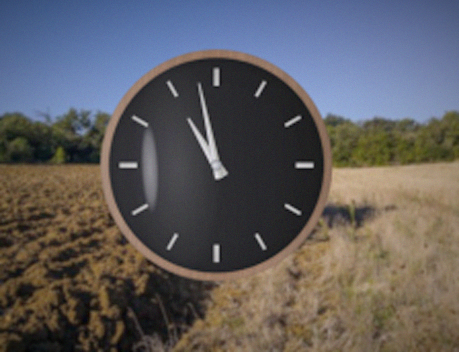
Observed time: 10:58
